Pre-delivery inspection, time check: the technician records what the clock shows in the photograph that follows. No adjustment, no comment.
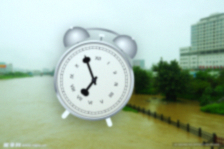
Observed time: 6:55
